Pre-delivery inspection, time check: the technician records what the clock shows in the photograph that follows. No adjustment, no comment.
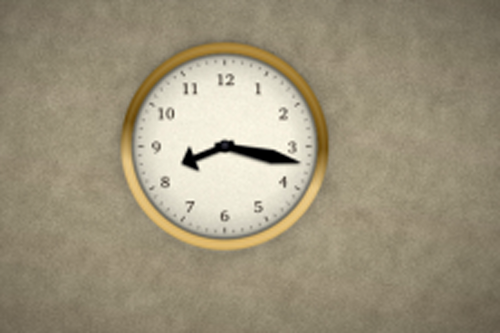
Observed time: 8:17
